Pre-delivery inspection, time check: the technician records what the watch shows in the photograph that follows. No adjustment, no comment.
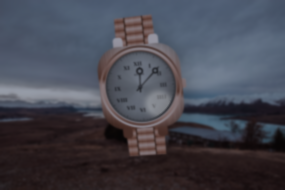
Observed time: 12:08
